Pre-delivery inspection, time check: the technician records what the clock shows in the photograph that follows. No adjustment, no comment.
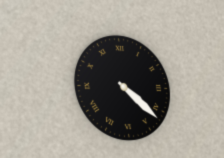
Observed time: 4:22
